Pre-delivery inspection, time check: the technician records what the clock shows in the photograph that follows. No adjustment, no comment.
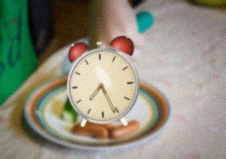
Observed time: 7:26
